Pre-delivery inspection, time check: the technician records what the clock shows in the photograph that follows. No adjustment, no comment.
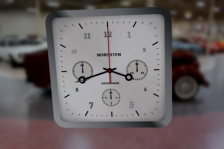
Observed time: 3:42
